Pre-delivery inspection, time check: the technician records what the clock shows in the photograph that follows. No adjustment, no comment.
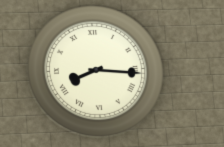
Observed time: 8:16
